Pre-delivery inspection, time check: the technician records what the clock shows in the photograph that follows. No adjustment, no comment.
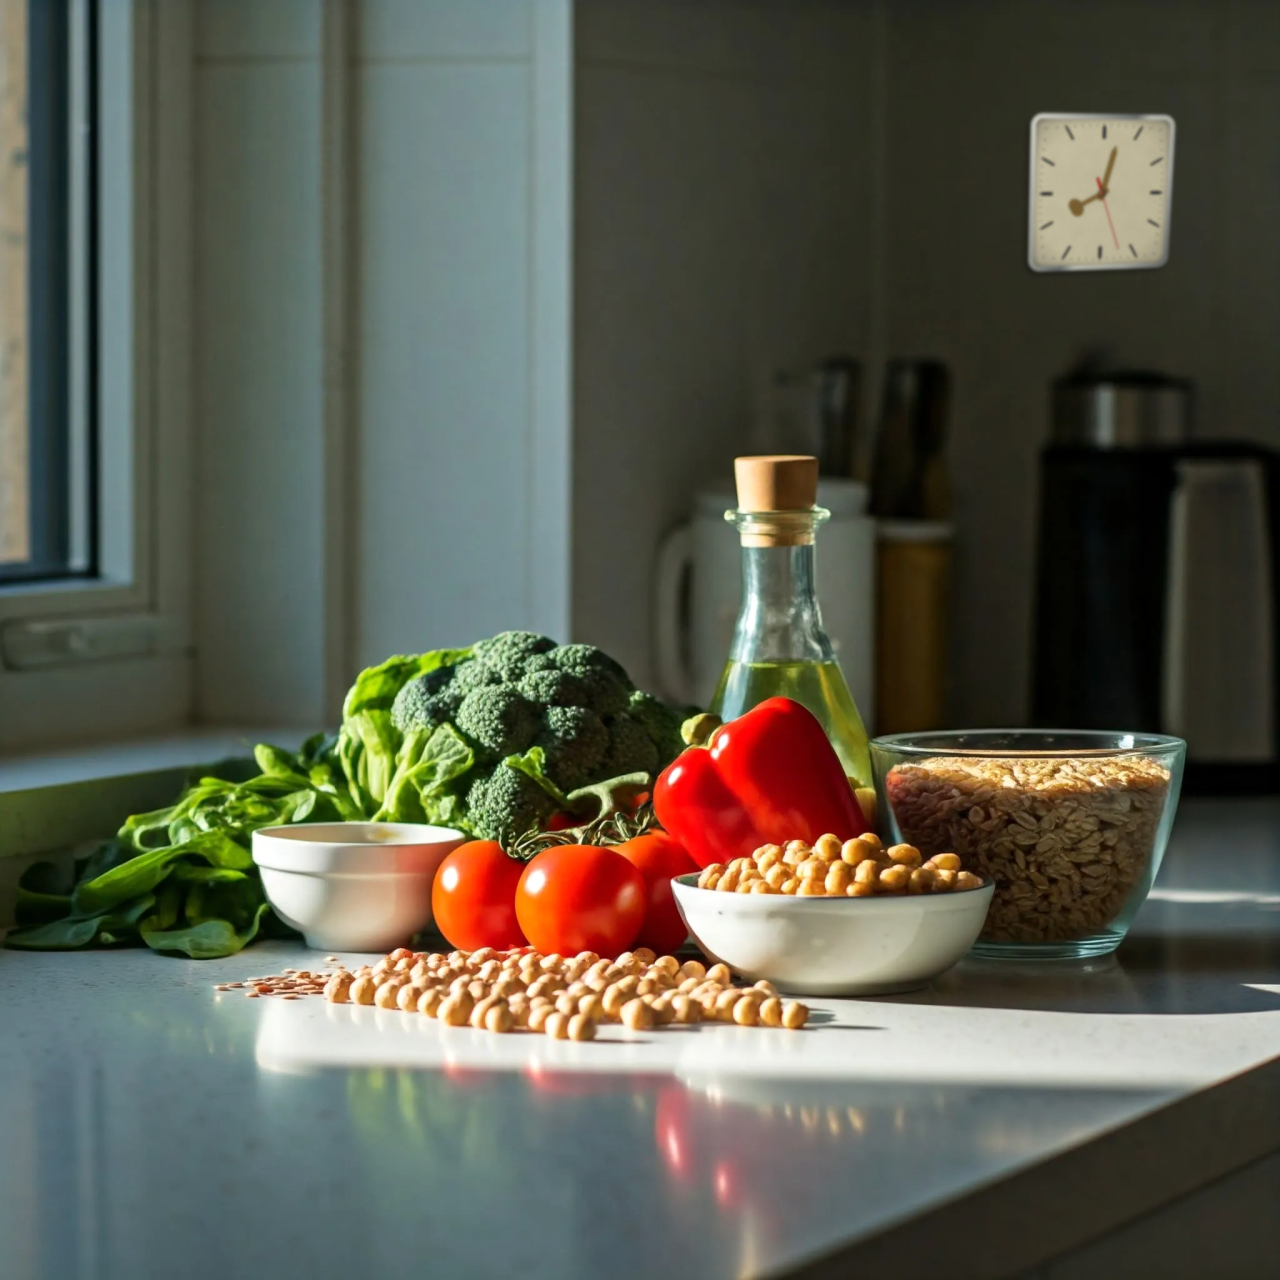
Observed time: 8:02:27
